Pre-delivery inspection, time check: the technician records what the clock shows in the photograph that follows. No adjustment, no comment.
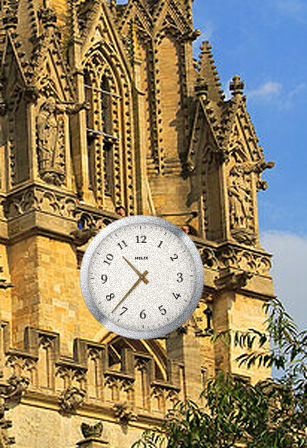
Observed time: 10:37
